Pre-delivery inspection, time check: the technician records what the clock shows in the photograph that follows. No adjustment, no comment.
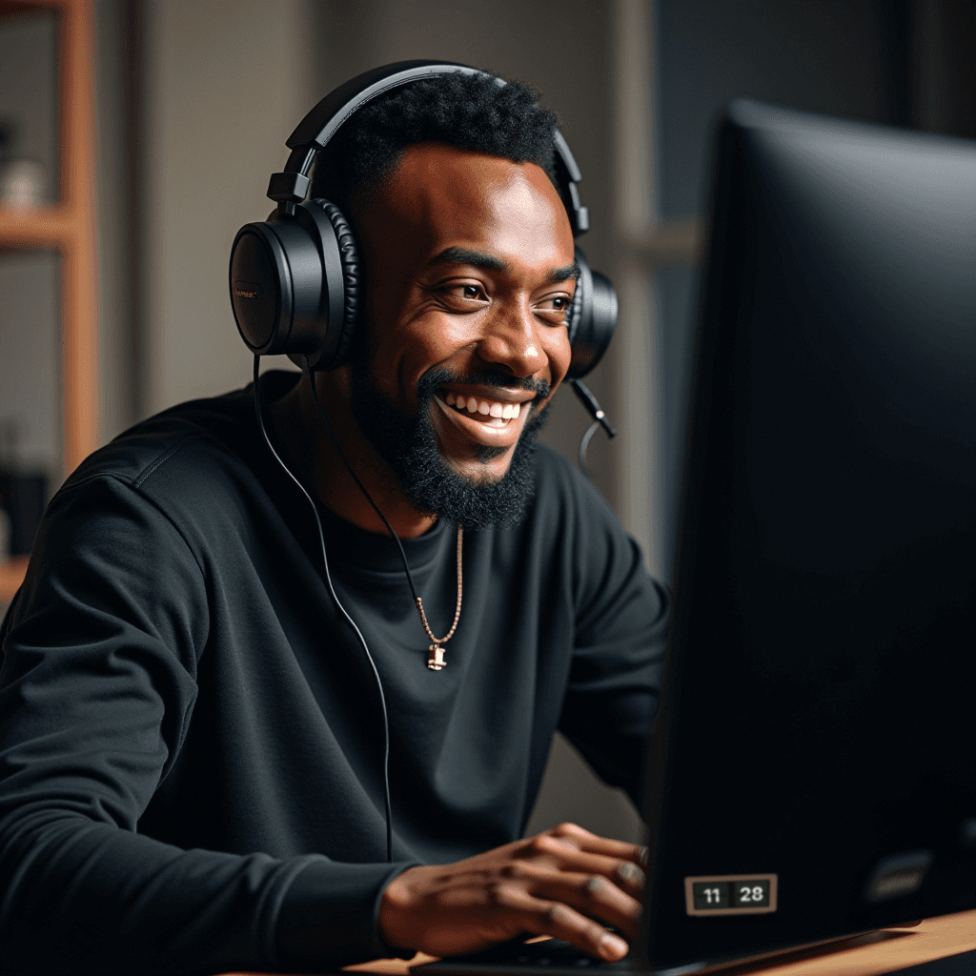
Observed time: 11:28
